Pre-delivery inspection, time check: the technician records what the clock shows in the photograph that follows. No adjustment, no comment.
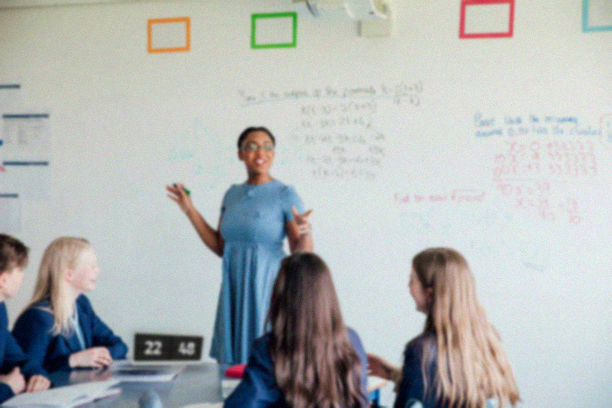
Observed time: 22:48
